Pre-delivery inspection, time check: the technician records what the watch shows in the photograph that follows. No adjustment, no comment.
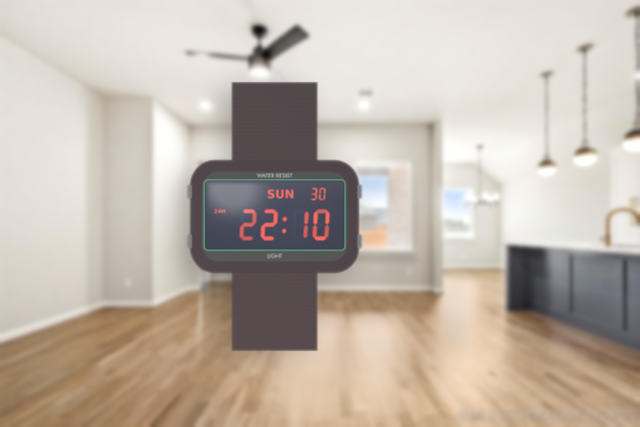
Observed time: 22:10
